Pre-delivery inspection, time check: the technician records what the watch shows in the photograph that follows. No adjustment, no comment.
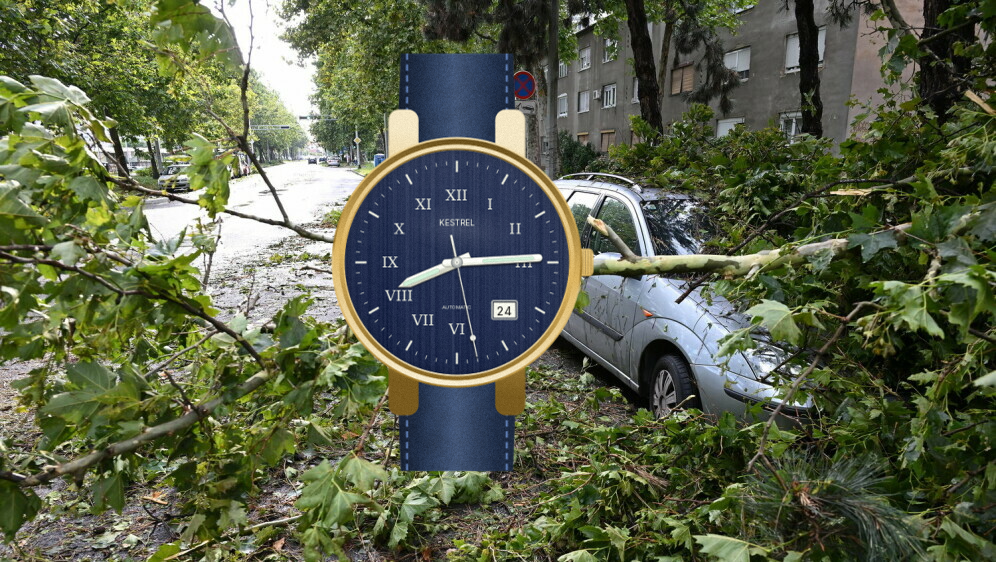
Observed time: 8:14:28
